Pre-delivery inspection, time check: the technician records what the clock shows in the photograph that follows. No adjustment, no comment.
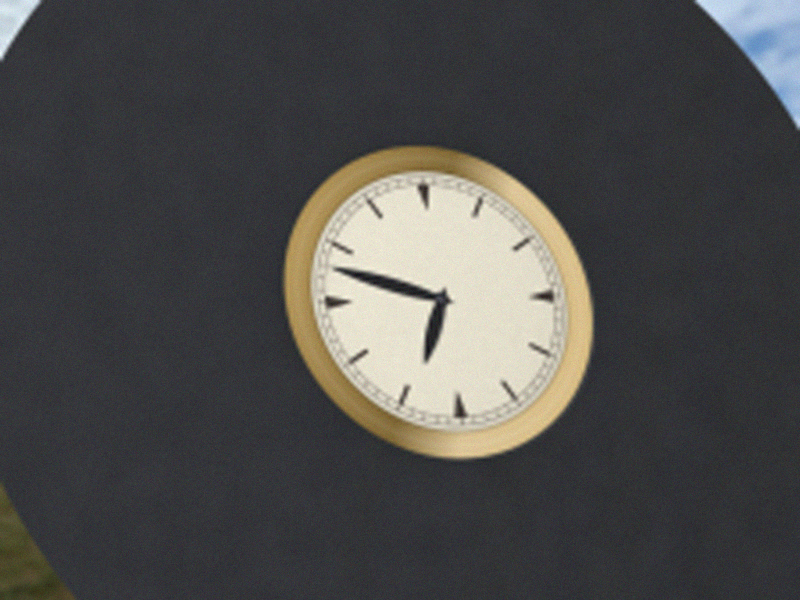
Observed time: 6:48
